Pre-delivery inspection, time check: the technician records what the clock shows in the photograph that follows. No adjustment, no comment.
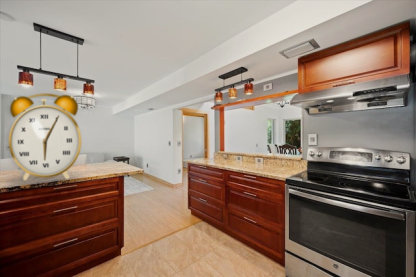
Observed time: 6:05
